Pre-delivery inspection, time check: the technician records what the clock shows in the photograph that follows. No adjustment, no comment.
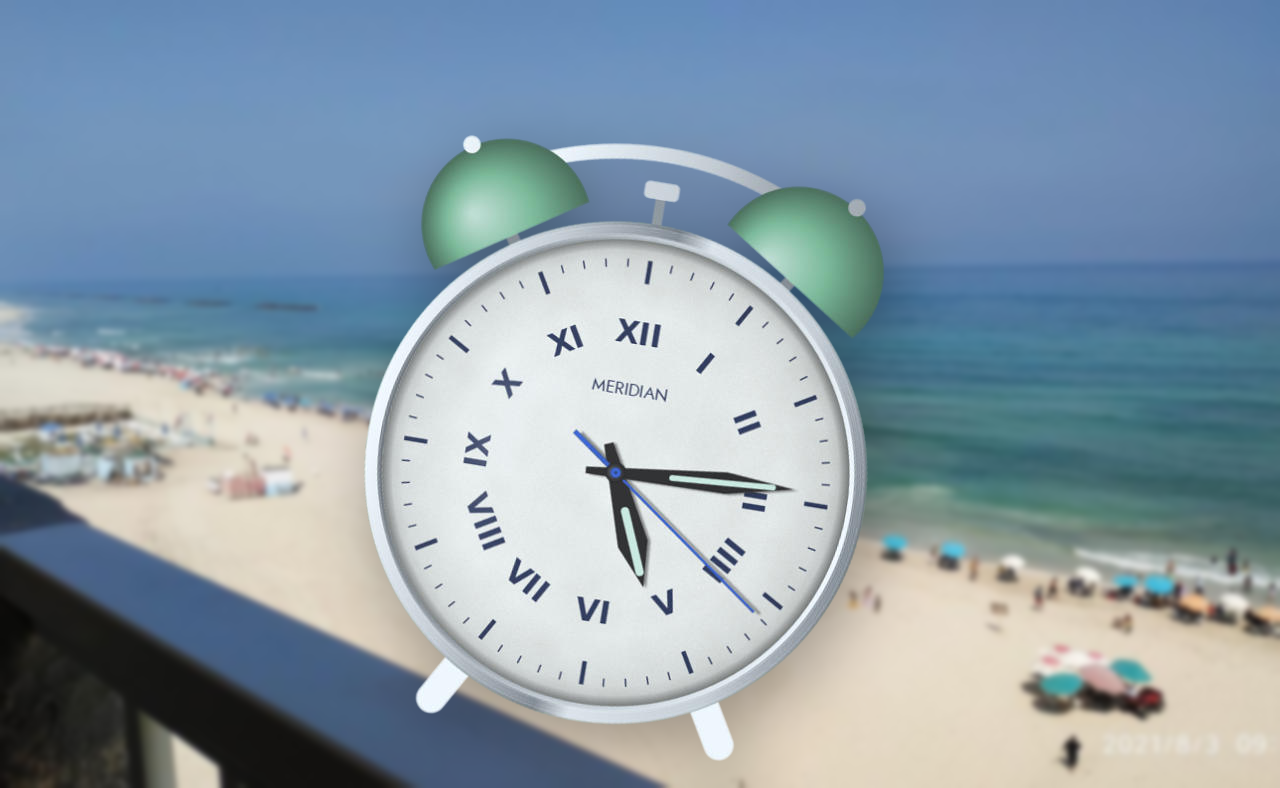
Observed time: 5:14:21
